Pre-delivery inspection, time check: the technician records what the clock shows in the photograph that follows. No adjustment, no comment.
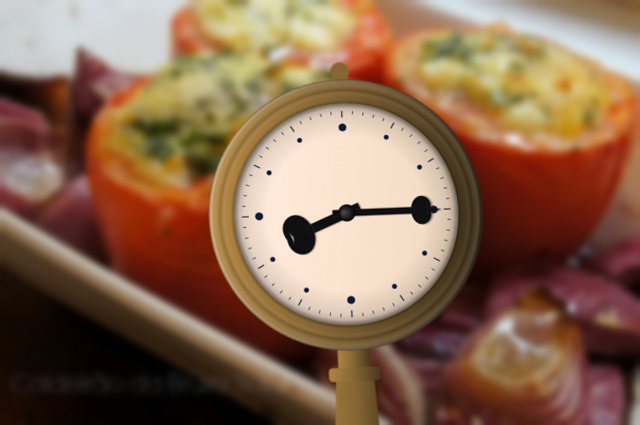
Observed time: 8:15
